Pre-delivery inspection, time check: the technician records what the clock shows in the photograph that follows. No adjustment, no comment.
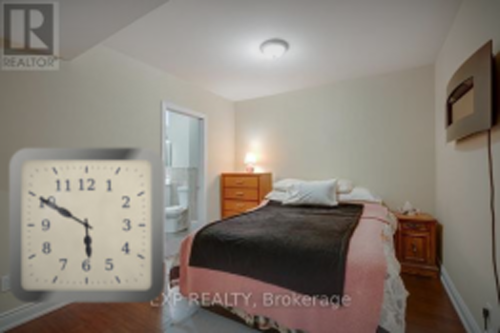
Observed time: 5:50
